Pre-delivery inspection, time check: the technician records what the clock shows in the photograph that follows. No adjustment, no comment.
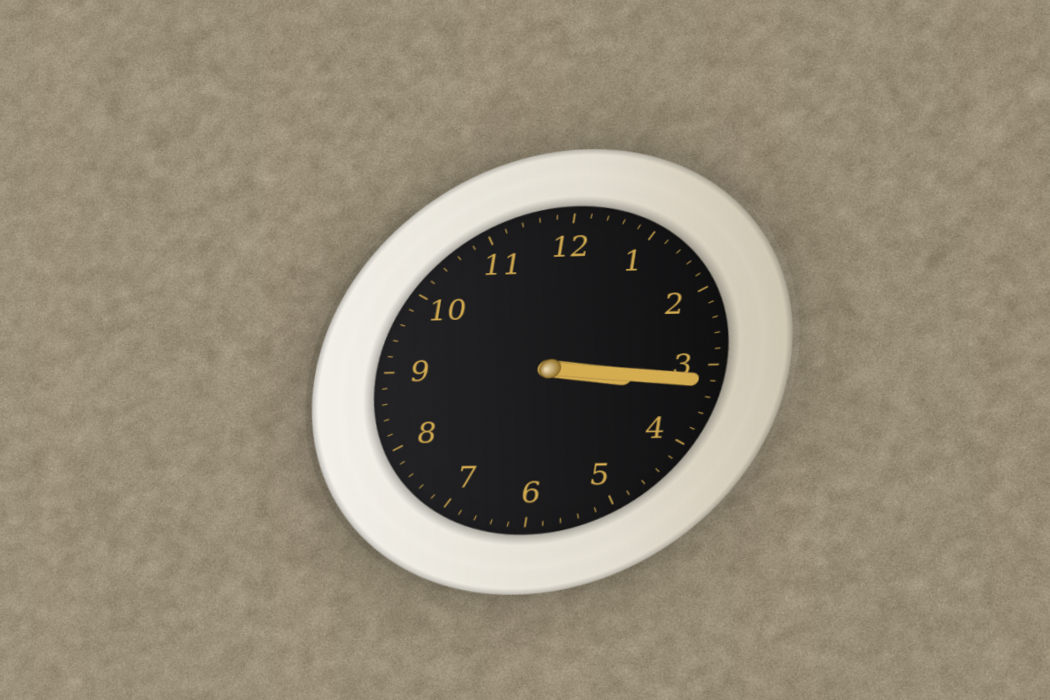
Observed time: 3:16
